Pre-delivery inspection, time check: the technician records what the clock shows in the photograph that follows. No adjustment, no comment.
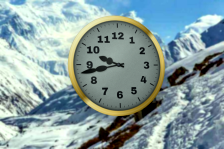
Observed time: 9:43
